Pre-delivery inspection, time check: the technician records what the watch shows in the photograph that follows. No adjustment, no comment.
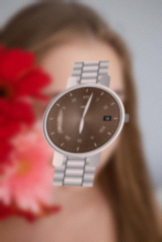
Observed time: 6:02
